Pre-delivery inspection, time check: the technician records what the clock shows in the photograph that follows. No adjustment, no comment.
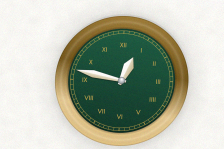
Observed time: 12:47
